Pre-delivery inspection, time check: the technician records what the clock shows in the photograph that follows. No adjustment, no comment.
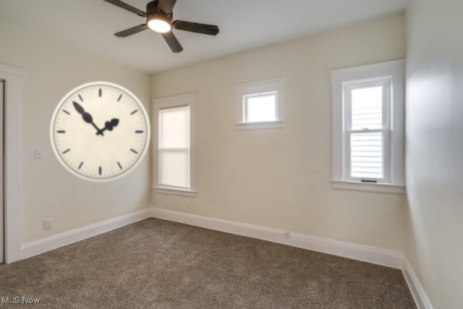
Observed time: 1:53
